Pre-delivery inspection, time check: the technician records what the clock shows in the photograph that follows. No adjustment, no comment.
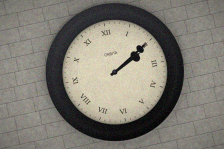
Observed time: 2:10
